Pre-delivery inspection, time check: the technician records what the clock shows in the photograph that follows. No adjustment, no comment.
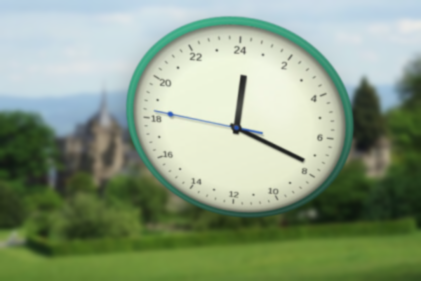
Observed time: 0:18:46
